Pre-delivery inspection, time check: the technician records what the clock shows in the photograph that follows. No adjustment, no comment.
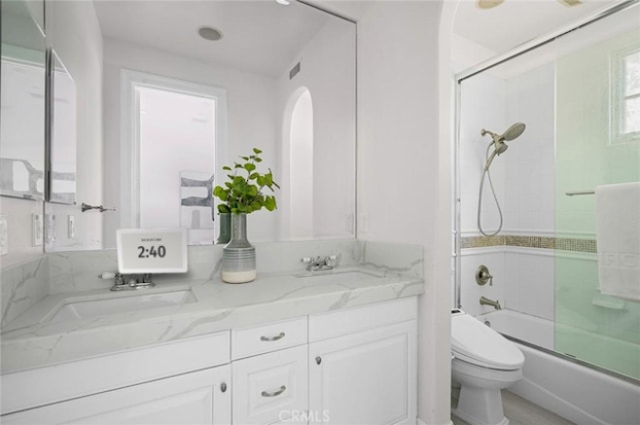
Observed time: 2:40
